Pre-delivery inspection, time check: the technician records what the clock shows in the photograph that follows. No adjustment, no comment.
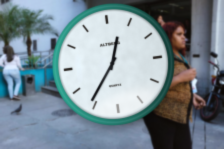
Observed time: 12:36
